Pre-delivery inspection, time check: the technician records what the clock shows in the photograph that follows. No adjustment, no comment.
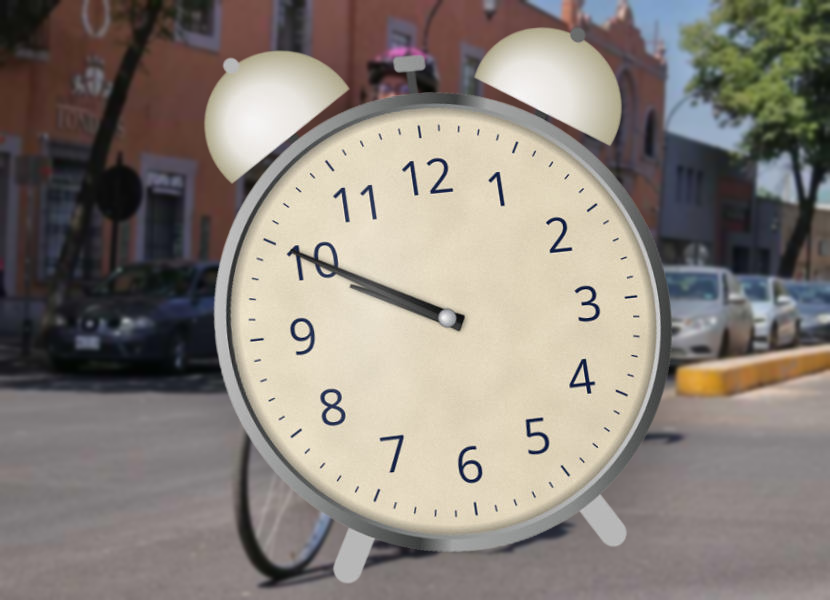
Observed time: 9:50
